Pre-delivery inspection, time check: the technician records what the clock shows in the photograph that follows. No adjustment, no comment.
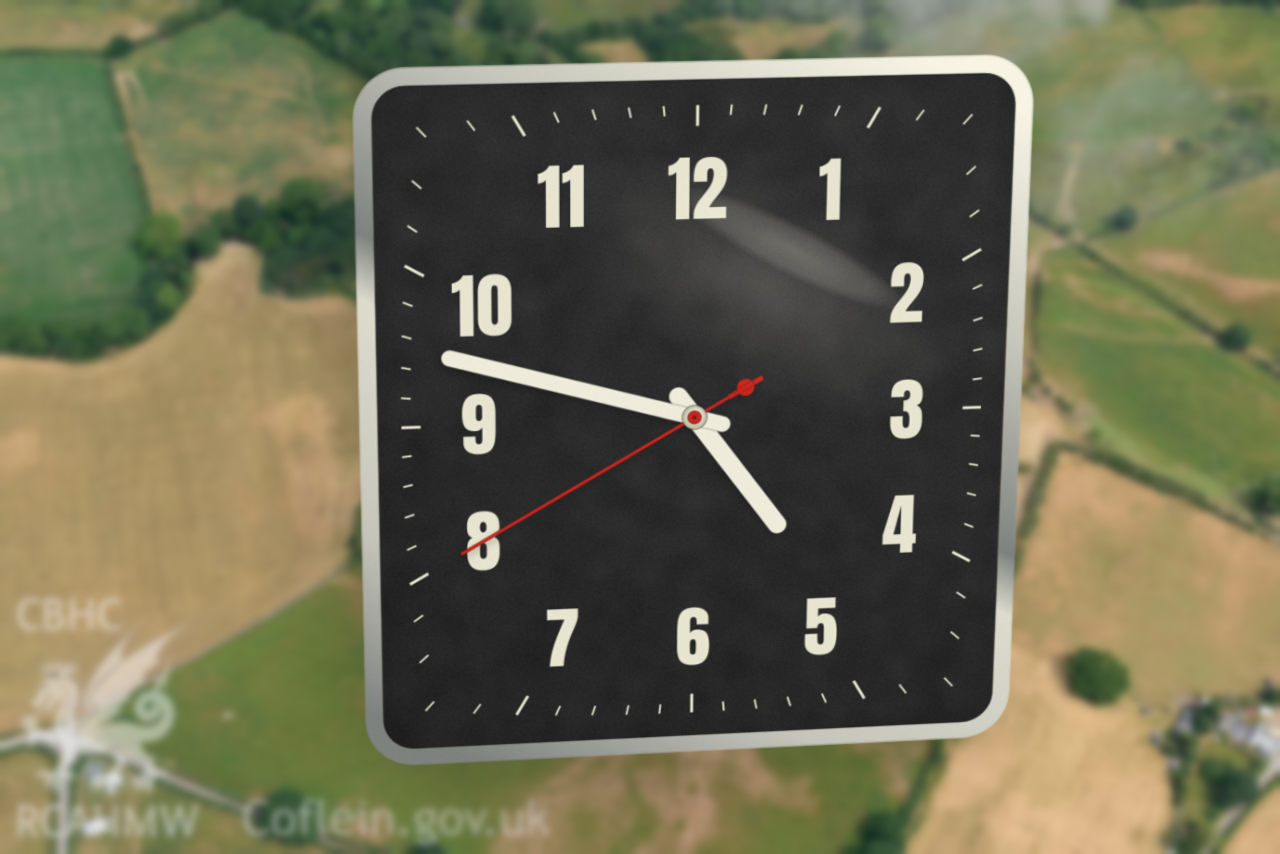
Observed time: 4:47:40
